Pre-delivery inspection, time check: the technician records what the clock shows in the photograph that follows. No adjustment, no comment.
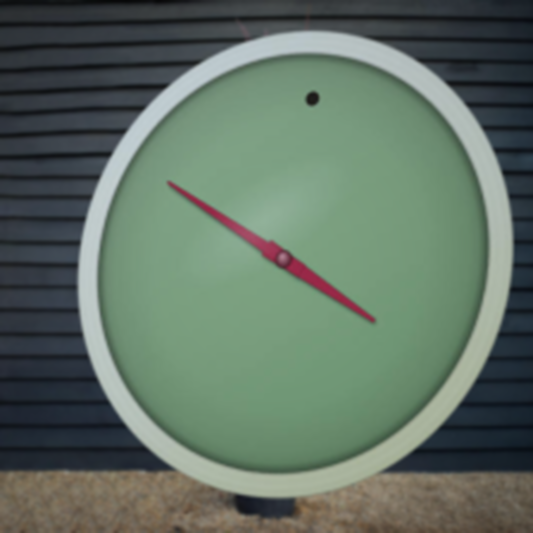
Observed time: 3:49
